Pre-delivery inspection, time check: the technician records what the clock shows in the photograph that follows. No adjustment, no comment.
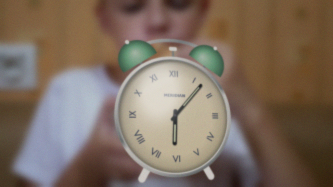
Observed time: 6:07
